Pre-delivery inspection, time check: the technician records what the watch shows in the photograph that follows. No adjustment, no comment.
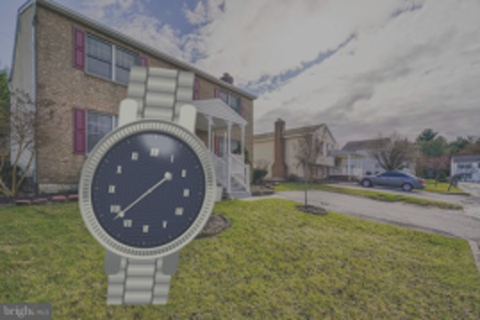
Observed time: 1:38
